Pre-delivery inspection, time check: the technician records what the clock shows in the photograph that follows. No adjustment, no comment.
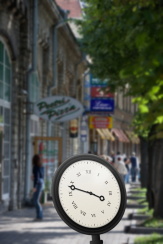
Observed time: 3:48
